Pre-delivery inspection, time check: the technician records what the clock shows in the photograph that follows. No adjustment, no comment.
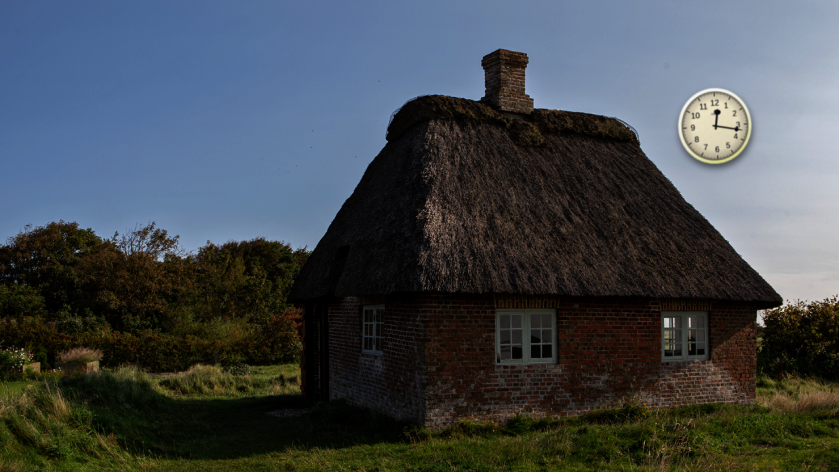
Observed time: 12:17
